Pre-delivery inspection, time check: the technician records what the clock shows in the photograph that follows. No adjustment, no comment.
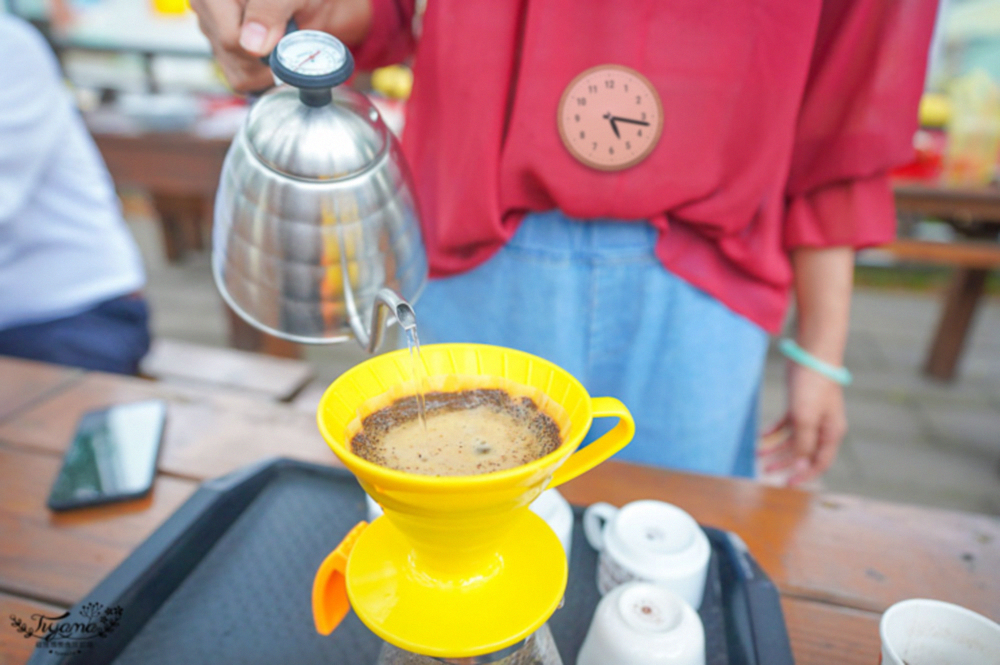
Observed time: 5:17
